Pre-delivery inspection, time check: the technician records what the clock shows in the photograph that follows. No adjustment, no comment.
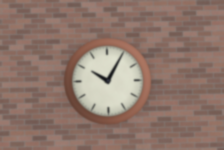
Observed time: 10:05
